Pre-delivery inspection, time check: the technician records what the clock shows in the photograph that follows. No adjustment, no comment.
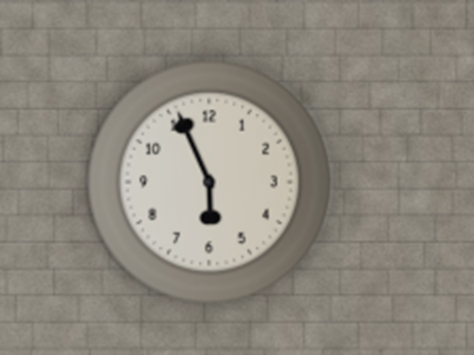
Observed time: 5:56
